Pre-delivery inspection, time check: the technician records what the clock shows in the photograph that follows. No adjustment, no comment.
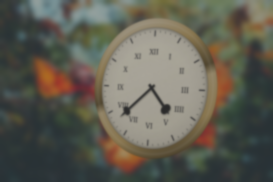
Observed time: 4:38
